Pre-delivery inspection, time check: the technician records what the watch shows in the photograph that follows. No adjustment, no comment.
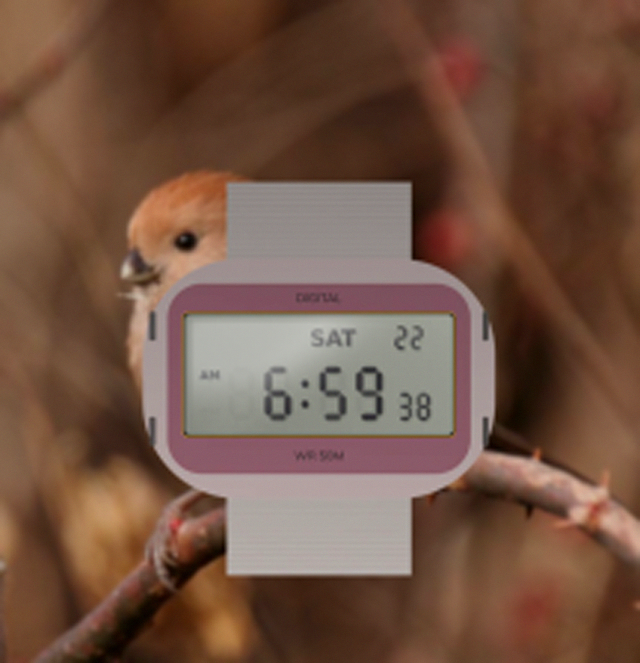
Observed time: 6:59:38
